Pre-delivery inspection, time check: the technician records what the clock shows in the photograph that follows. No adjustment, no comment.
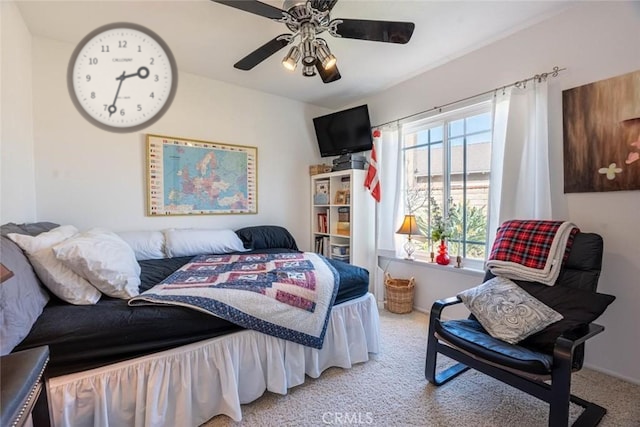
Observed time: 2:33
